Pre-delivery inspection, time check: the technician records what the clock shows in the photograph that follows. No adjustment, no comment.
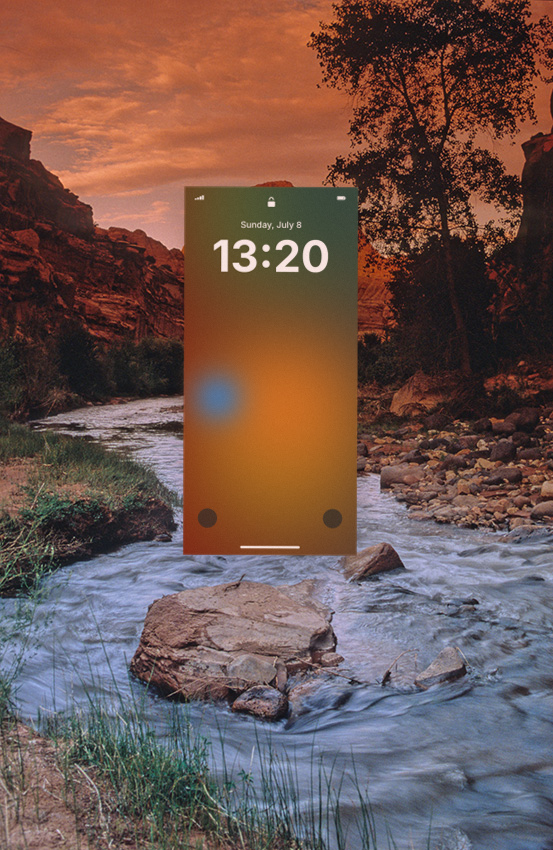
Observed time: 13:20
